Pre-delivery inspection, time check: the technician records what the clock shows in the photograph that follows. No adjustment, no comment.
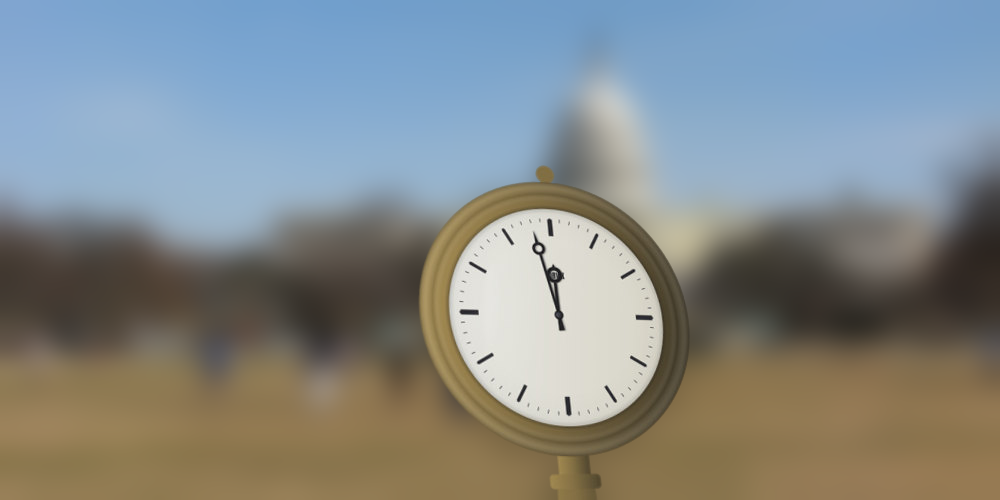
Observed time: 11:58
